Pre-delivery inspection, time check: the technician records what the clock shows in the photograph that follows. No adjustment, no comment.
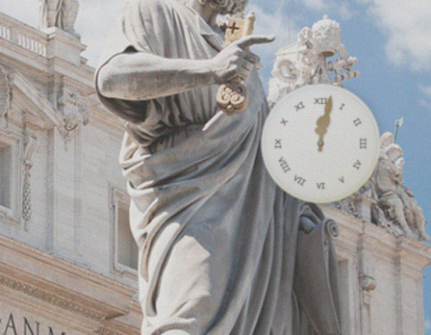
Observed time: 12:02
